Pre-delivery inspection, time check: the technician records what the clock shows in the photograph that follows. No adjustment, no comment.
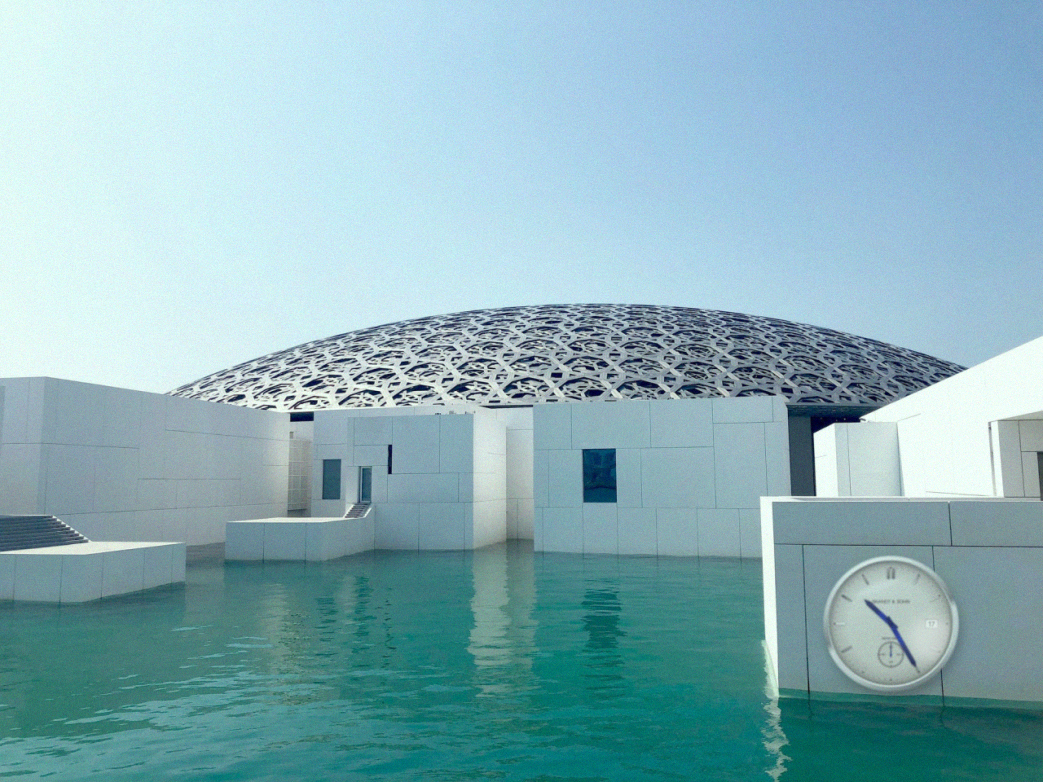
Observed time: 10:25
